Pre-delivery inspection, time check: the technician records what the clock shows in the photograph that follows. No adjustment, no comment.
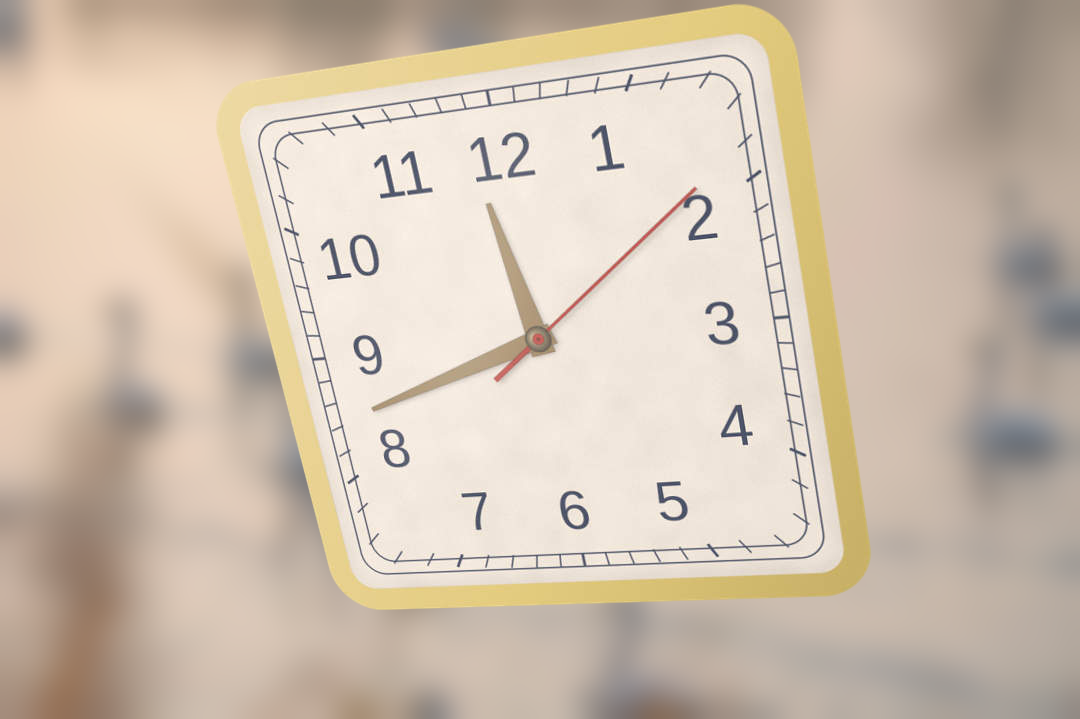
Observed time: 11:42:09
